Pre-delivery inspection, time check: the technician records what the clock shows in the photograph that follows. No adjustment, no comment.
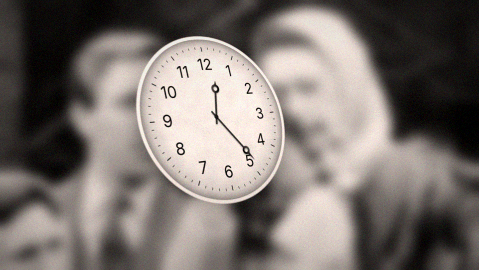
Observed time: 12:24
